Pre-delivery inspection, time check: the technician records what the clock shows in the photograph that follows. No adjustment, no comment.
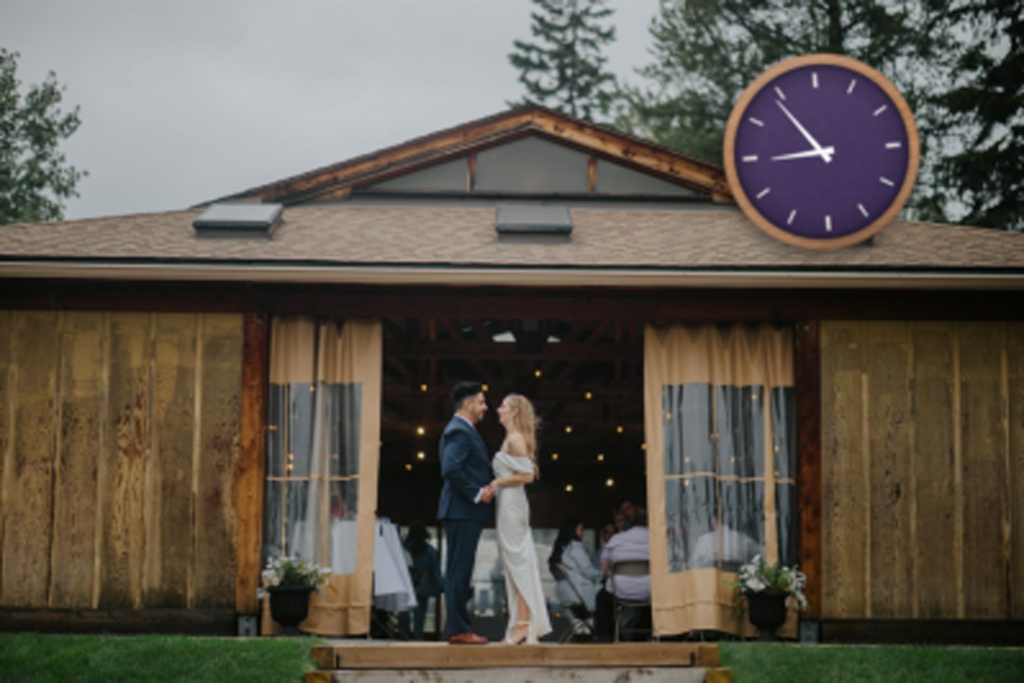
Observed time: 8:54
